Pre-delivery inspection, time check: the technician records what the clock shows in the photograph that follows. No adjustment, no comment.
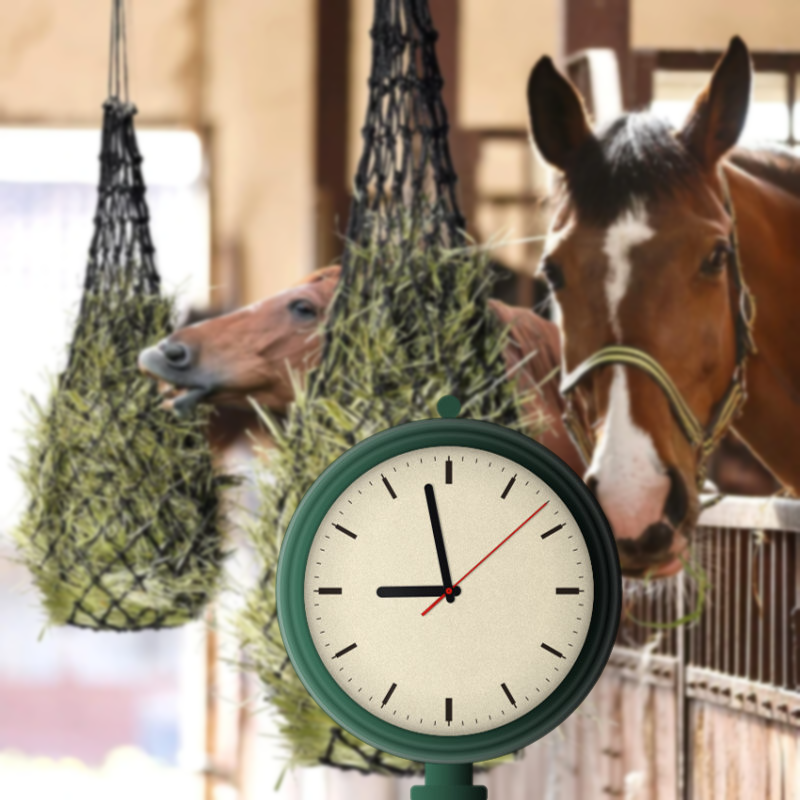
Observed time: 8:58:08
